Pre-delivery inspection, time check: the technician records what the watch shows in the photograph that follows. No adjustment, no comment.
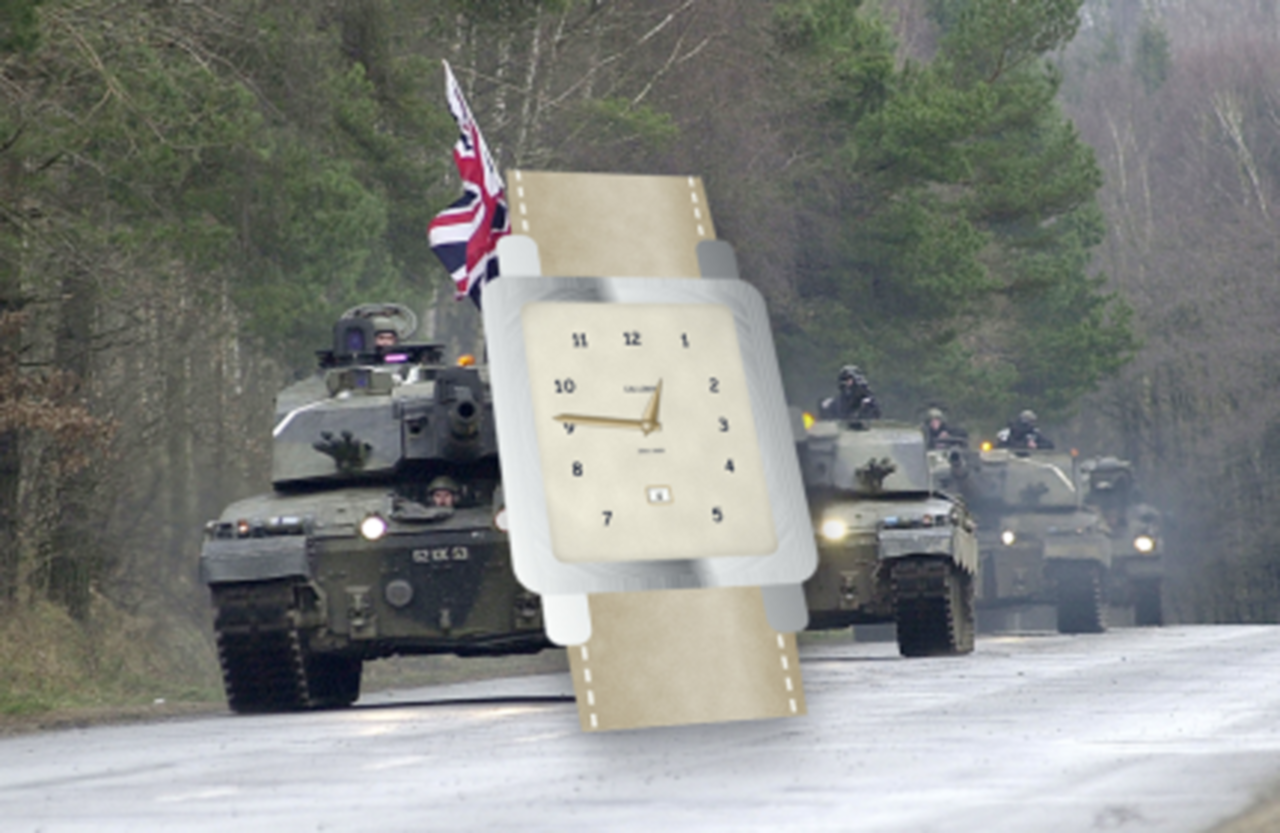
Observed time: 12:46
